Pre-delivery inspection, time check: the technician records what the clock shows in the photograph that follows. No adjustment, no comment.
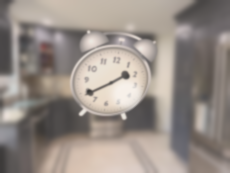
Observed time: 1:39
